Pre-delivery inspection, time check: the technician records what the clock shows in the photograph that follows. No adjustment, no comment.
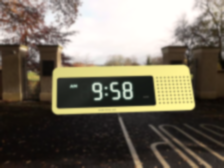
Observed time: 9:58
